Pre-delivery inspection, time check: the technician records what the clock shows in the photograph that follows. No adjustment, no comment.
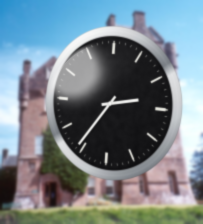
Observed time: 2:36
